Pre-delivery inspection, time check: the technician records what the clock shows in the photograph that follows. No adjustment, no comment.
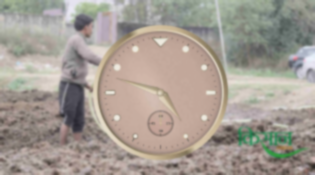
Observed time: 4:48
